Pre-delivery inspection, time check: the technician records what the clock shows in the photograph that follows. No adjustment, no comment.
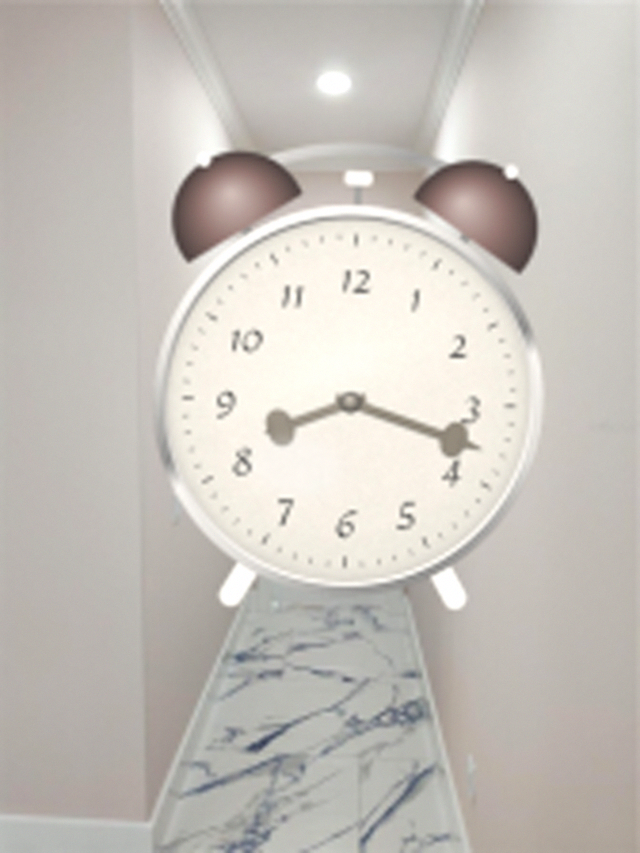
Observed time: 8:18
